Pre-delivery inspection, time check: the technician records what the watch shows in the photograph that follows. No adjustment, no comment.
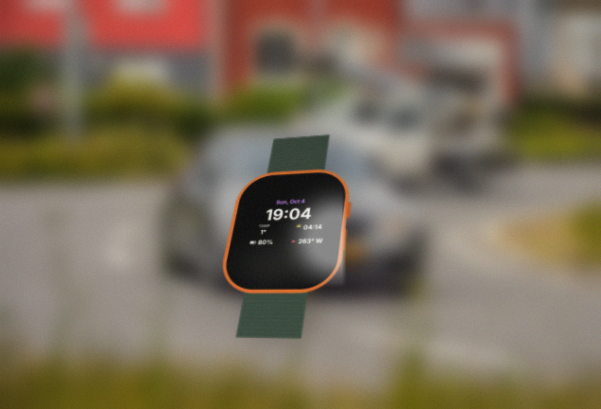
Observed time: 19:04
